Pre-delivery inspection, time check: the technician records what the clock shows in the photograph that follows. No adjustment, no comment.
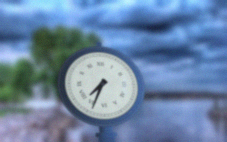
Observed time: 7:34
